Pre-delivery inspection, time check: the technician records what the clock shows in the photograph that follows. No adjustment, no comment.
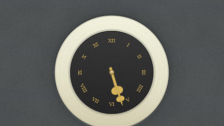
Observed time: 5:27
